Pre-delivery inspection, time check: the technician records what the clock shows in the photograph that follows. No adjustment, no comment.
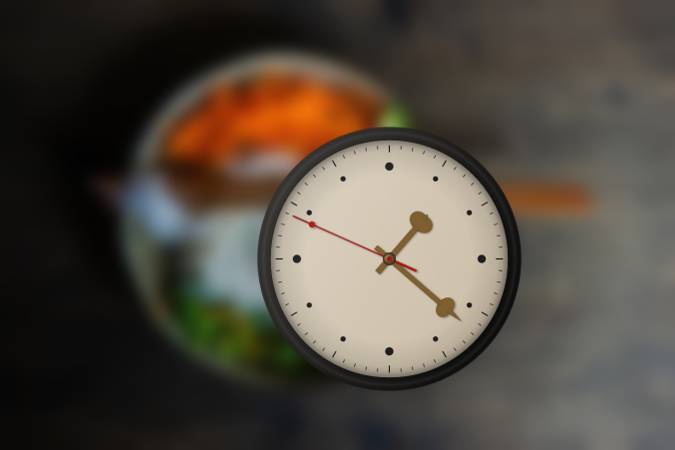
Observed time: 1:21:49
